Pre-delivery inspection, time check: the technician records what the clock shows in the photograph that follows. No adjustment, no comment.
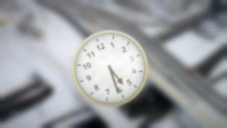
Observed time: 5:31
